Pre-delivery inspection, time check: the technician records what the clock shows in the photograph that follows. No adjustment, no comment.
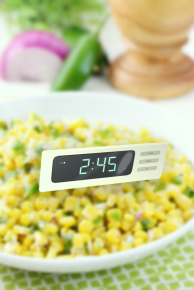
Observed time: 2:45
